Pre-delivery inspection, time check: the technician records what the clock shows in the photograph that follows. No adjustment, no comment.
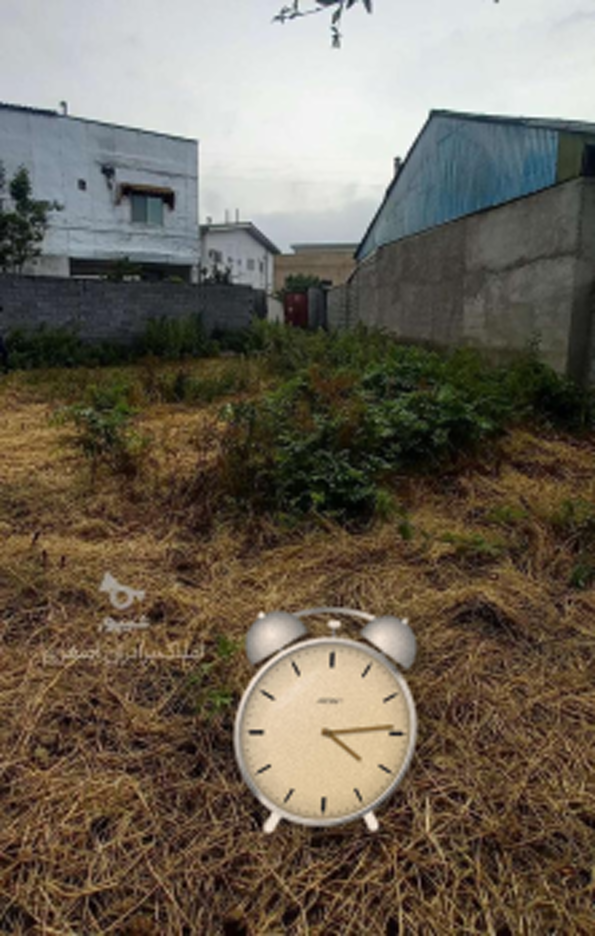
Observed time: 4:14
